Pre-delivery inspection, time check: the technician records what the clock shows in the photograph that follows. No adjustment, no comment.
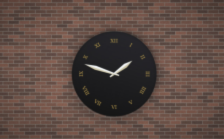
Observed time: 1:48
